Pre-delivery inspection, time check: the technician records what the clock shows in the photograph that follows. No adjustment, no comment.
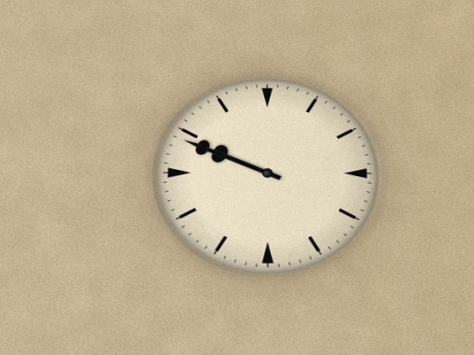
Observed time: 9:49
